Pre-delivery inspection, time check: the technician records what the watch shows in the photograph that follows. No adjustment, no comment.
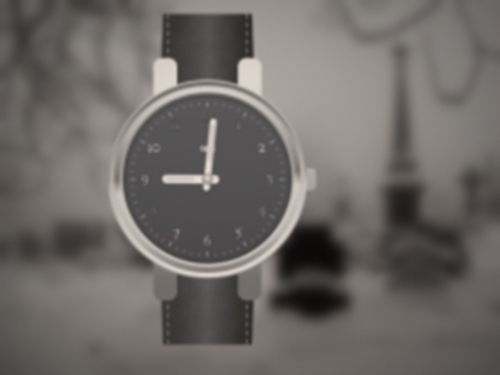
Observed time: 9:01
